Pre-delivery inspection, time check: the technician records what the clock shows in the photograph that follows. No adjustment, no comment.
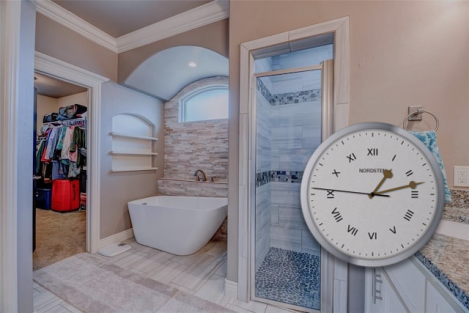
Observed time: 1:12:46
